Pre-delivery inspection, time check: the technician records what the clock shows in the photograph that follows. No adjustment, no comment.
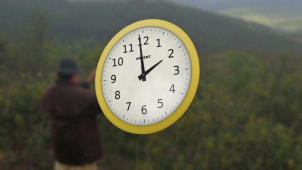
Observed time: 1:59
